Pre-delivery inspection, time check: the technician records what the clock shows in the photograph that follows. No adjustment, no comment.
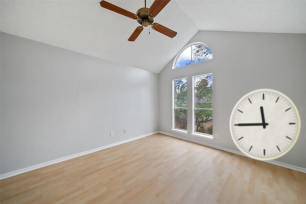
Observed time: 11:45
